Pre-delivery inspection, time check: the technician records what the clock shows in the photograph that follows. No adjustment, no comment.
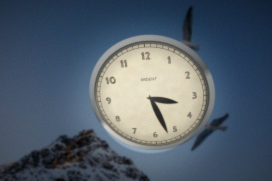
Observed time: 3:27
